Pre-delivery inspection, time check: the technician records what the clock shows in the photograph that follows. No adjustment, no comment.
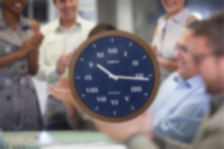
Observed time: 10:16
